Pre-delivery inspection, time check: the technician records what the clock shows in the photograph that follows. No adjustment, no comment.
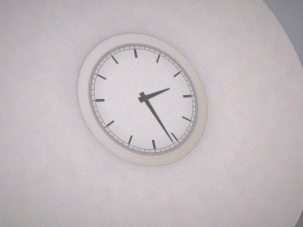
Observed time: 2:26
